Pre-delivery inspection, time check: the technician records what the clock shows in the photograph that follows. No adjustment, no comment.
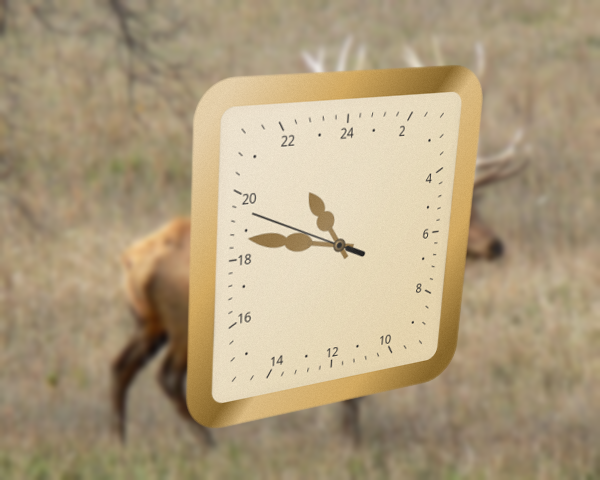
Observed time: 21:46:49
